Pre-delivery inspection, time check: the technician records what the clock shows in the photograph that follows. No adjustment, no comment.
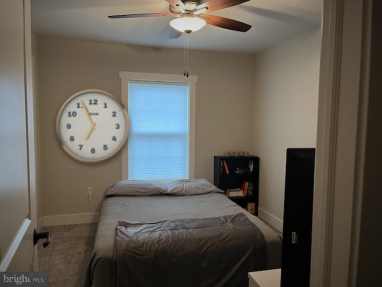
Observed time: 6:56
